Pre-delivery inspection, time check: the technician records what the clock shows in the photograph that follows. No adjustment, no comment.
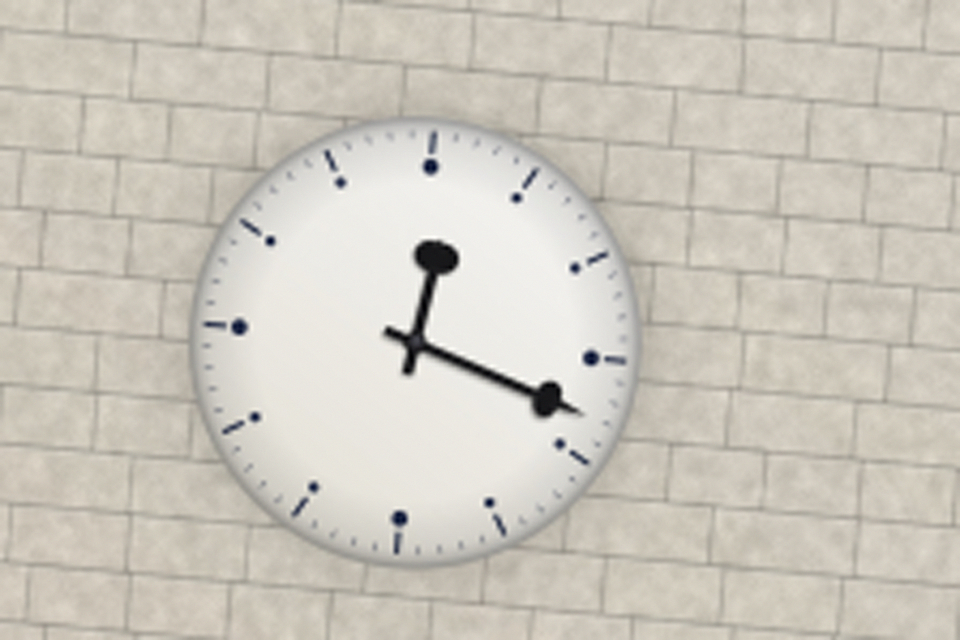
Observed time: 12:18
